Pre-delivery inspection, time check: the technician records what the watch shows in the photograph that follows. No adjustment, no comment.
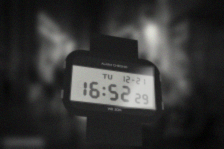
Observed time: 16:52:29
